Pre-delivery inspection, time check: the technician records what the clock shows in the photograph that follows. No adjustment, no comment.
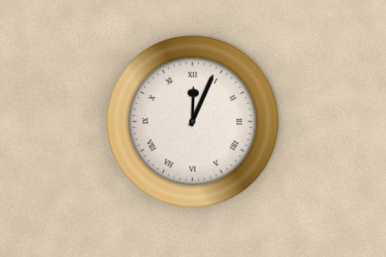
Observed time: 12:04
